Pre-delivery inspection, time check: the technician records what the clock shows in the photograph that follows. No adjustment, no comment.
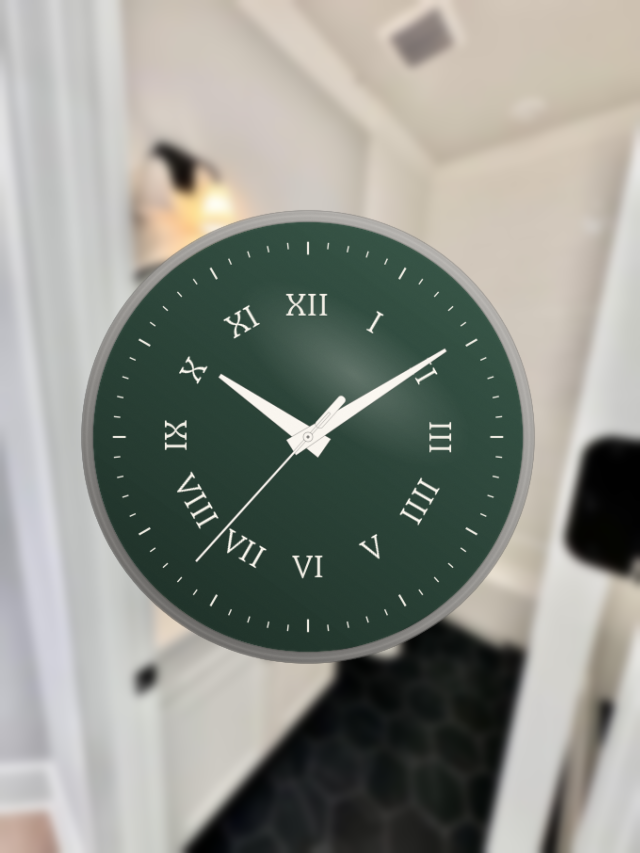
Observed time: 10:09:37
